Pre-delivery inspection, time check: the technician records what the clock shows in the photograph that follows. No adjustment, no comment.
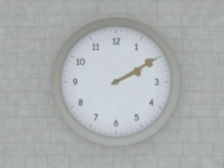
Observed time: 2:10
